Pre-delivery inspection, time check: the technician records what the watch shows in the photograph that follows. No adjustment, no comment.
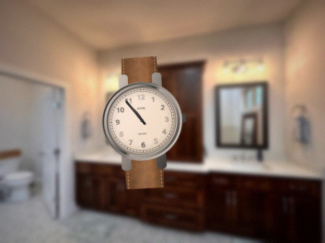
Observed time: 10:54
